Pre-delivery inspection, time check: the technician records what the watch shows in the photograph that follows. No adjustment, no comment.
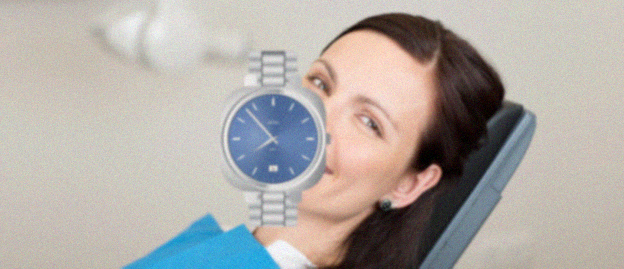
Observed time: 7:53
